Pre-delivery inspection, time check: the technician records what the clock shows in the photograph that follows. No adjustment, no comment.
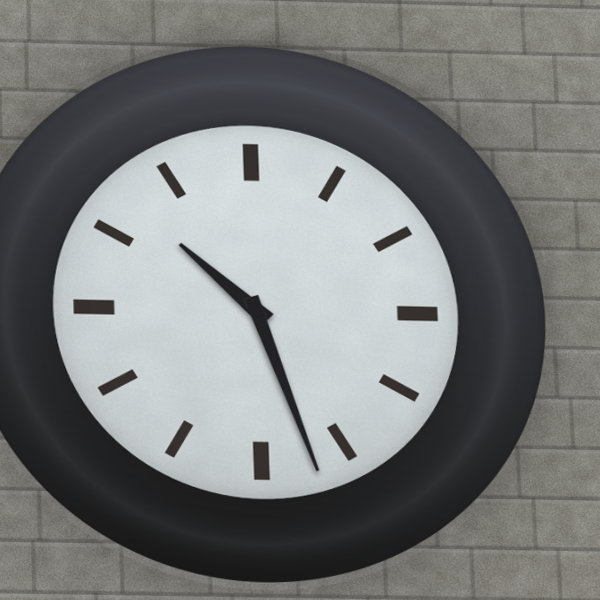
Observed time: 10:27
